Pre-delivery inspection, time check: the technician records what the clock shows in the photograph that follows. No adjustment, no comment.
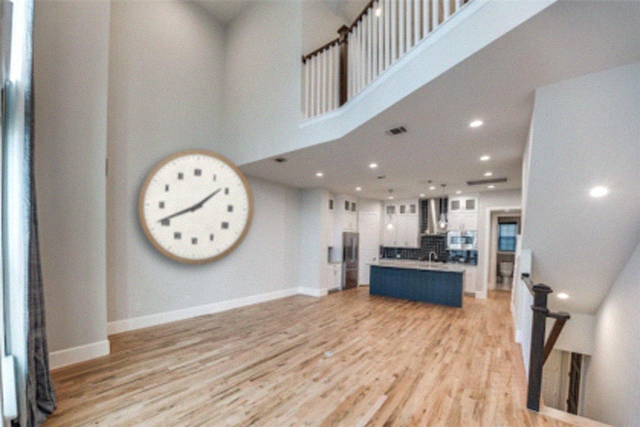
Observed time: 1:41
